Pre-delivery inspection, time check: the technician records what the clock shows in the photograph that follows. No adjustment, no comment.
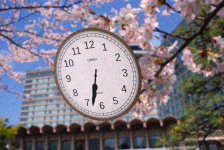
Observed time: 6:33
